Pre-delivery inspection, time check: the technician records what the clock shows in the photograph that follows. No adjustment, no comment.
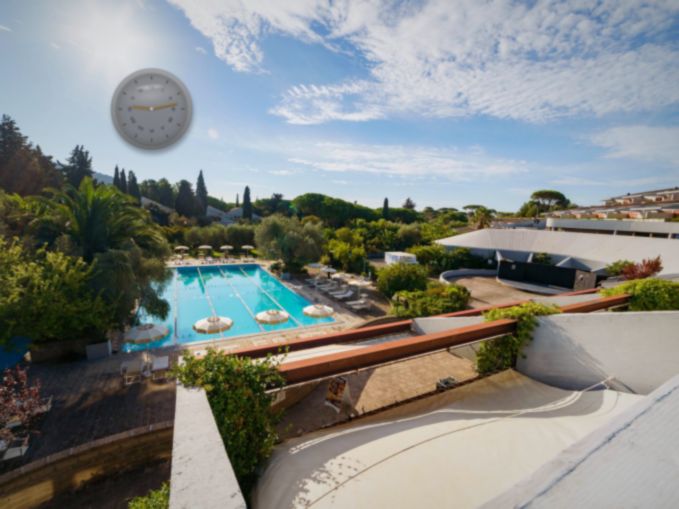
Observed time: 9:13
